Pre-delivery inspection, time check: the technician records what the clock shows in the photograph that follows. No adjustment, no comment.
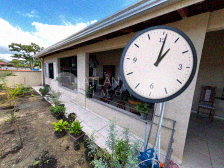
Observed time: 1:01
